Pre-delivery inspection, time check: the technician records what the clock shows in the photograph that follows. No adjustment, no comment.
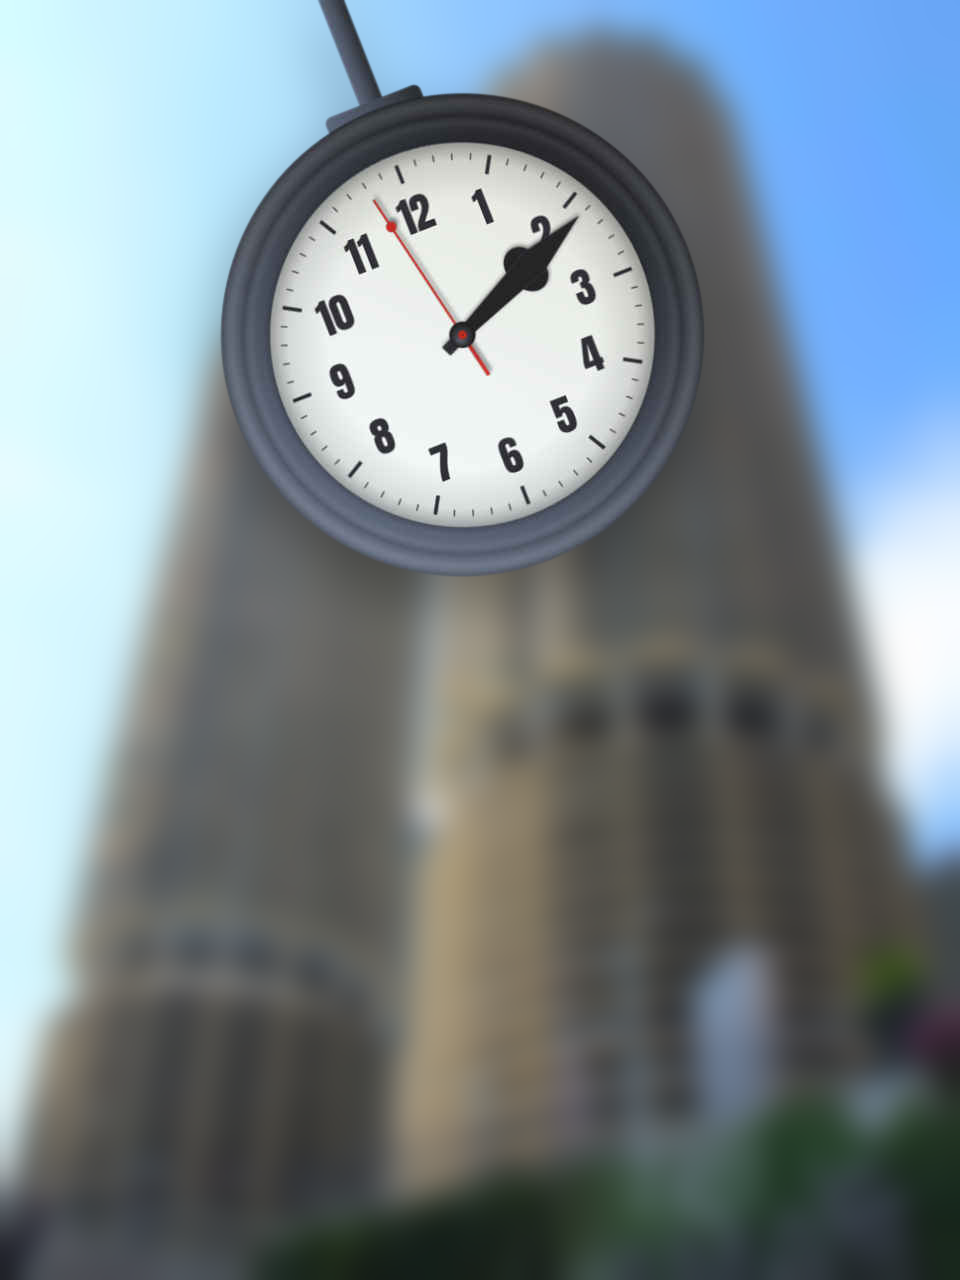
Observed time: 2:10:58
